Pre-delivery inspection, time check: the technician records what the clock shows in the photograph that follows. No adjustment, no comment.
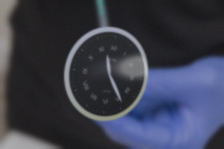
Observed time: 11:24
